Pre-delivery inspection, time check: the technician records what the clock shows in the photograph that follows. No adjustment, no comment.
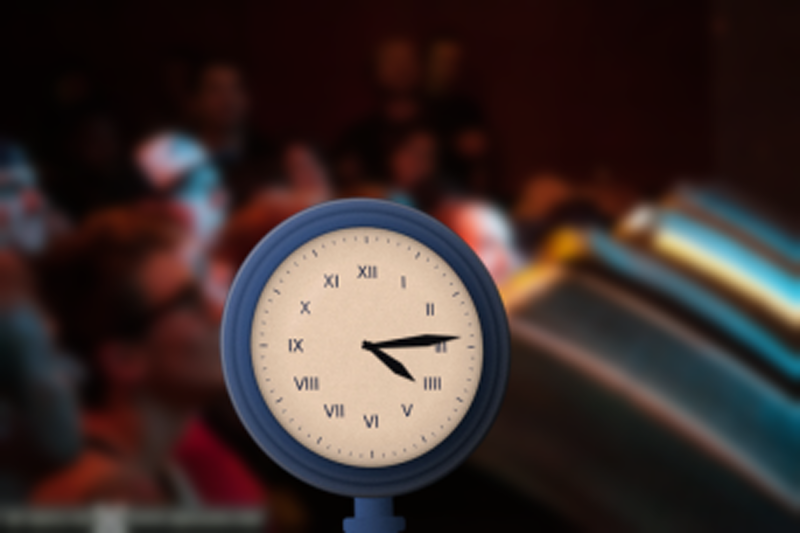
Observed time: 4:14
